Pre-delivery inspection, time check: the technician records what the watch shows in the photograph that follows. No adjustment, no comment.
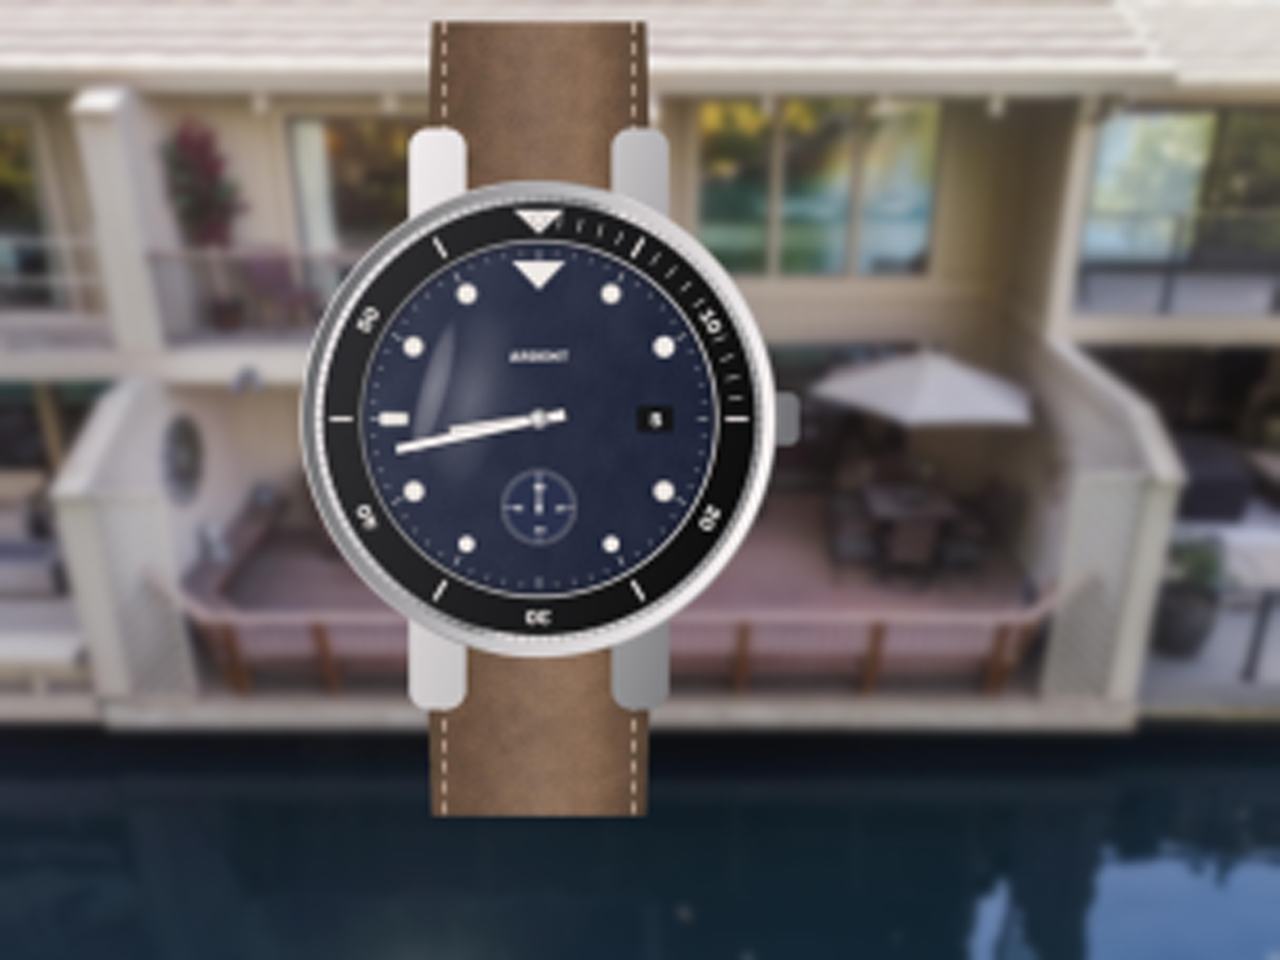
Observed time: 8:43
